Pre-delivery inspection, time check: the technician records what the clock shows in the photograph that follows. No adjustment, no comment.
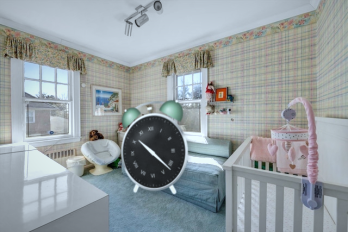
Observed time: 10:22
